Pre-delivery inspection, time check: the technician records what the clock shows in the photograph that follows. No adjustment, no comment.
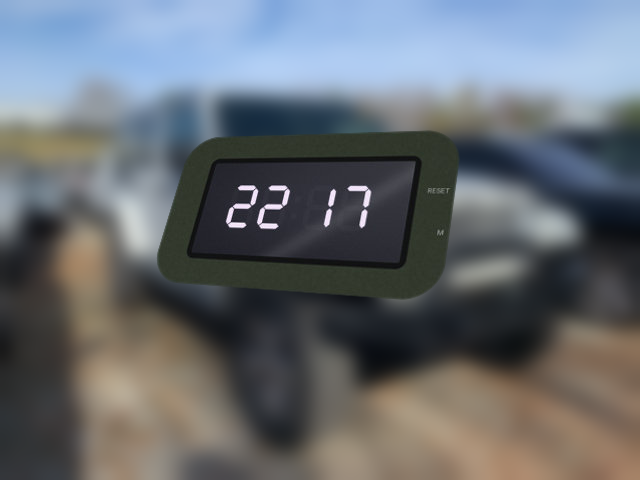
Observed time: 22:17
